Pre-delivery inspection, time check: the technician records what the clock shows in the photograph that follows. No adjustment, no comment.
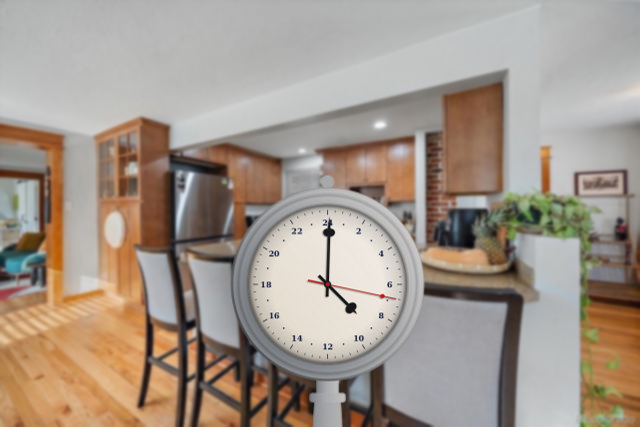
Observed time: 9:00:17
